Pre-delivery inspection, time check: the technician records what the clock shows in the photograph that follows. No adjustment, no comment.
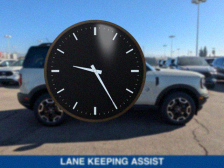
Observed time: 9:25
